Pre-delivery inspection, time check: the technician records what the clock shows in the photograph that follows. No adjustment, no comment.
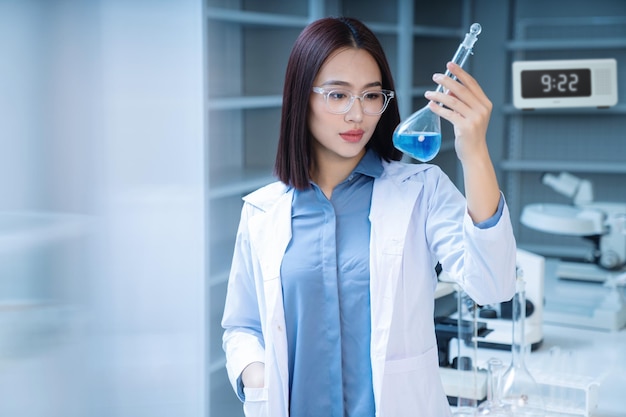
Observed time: 9:22
